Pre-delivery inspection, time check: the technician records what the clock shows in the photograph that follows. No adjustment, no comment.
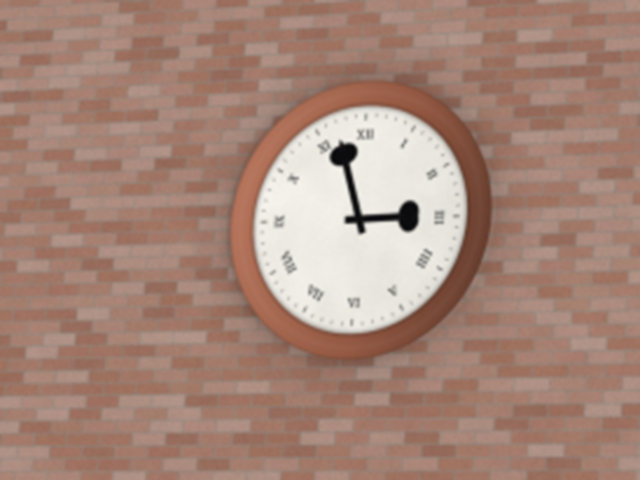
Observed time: 2:57
